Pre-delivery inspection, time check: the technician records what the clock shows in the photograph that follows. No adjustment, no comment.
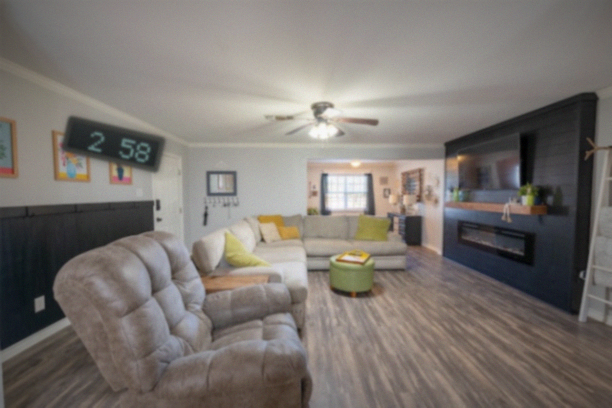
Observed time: 2:58
